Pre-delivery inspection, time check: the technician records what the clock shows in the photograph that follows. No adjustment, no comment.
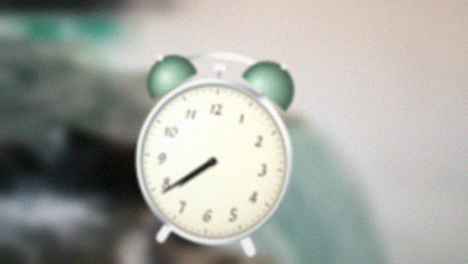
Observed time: 7:39
